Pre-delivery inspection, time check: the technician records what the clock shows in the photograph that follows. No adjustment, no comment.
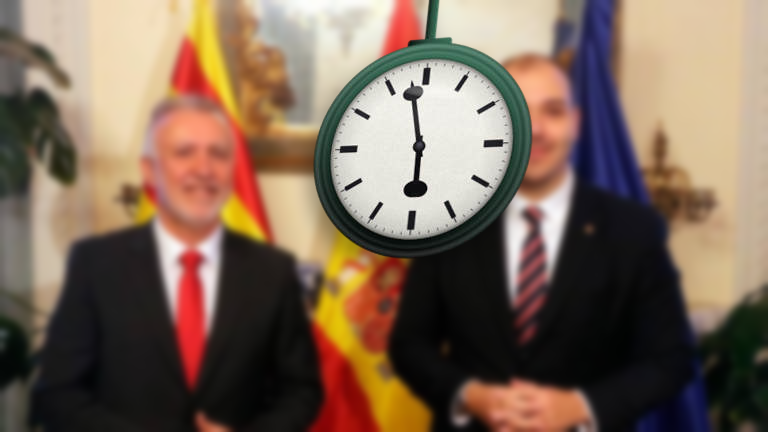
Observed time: 5:58
